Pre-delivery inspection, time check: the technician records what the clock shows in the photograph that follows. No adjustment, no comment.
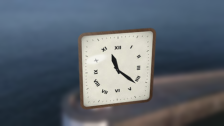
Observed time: 11:22
